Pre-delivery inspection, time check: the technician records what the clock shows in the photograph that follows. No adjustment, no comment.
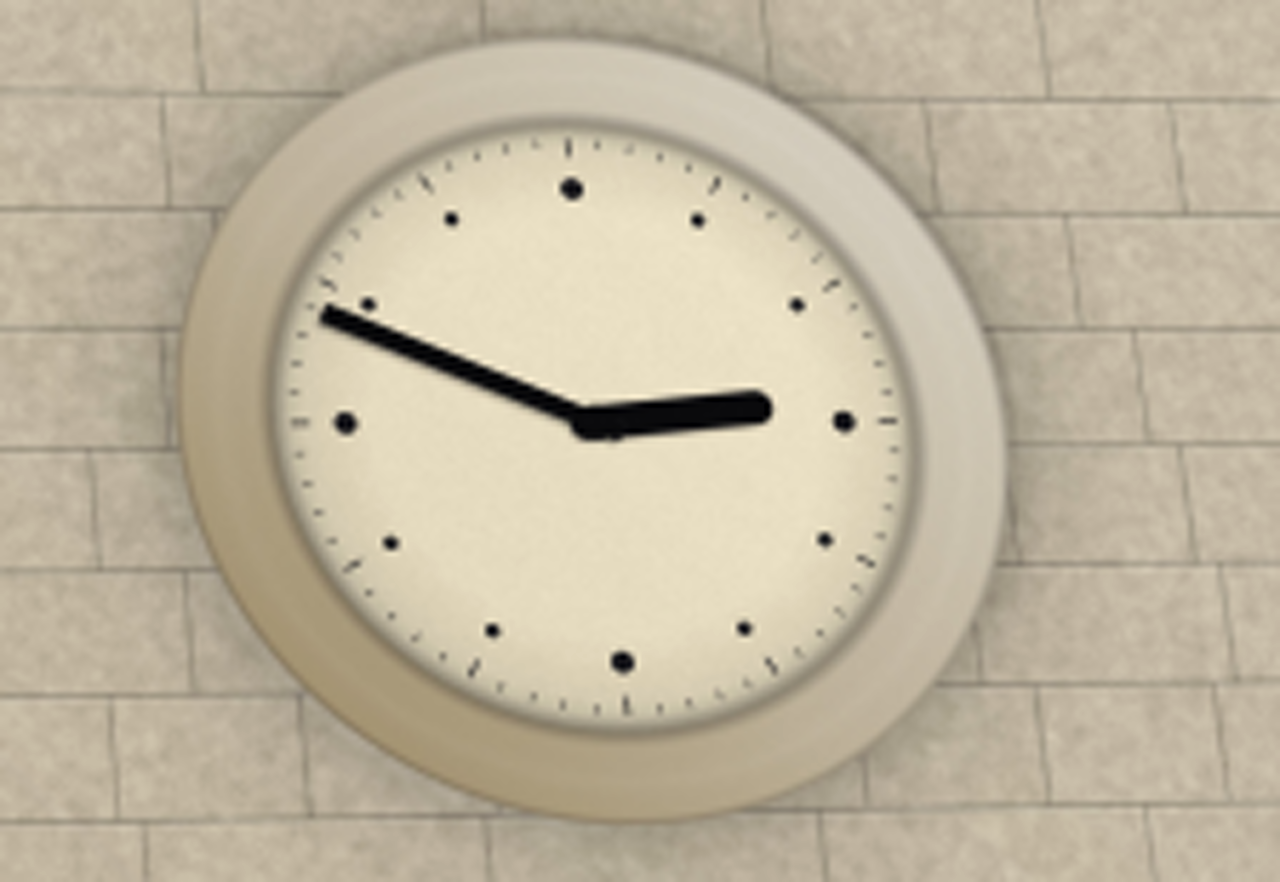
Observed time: 2:49
